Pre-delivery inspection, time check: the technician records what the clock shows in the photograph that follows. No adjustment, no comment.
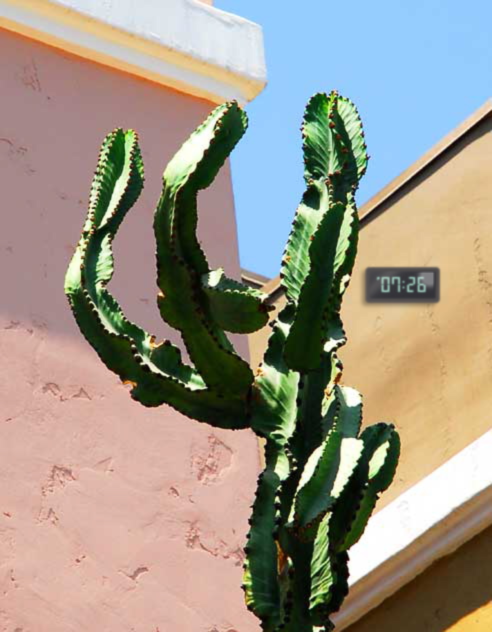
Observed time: 7:26
